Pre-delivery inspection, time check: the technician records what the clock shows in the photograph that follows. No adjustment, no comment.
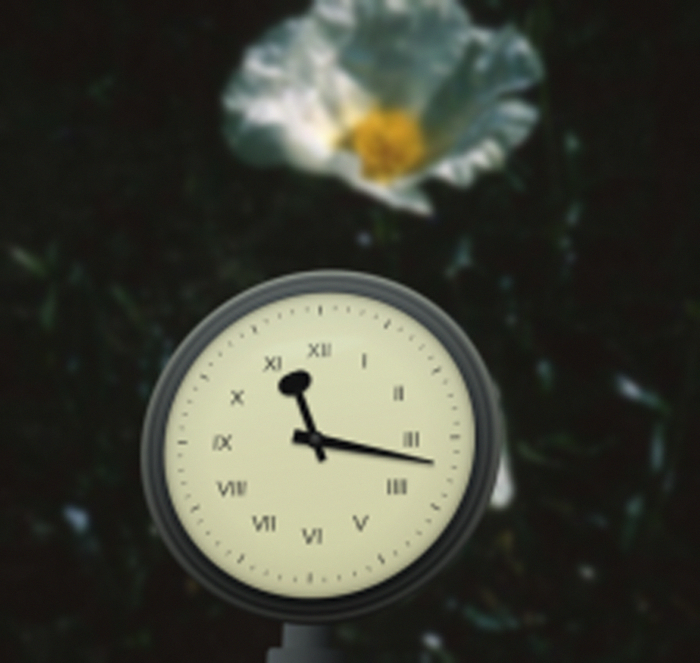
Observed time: 11:17
